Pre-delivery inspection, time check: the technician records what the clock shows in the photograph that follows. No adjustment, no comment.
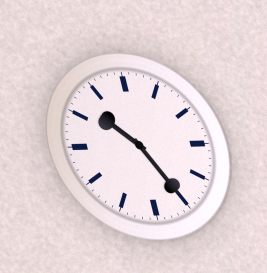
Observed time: 10:25
